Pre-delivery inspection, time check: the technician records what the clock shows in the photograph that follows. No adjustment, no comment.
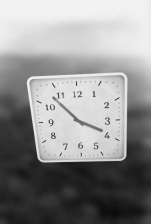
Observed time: 3:53
